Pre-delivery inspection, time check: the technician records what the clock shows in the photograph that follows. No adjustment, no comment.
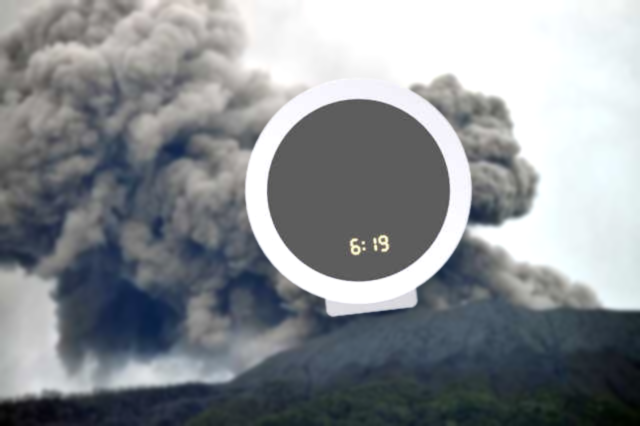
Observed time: 6:19
